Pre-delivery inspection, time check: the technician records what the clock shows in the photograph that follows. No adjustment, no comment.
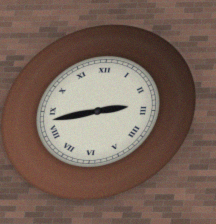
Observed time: 2:43
